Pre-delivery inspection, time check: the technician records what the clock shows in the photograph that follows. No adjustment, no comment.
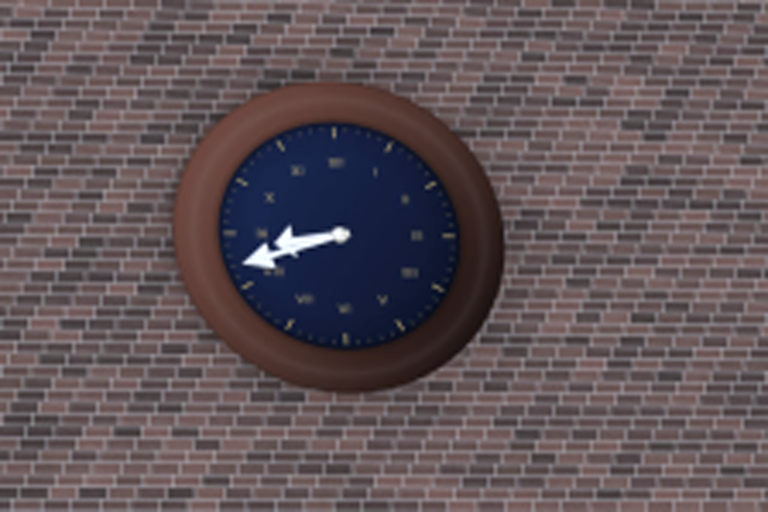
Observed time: 8:42
